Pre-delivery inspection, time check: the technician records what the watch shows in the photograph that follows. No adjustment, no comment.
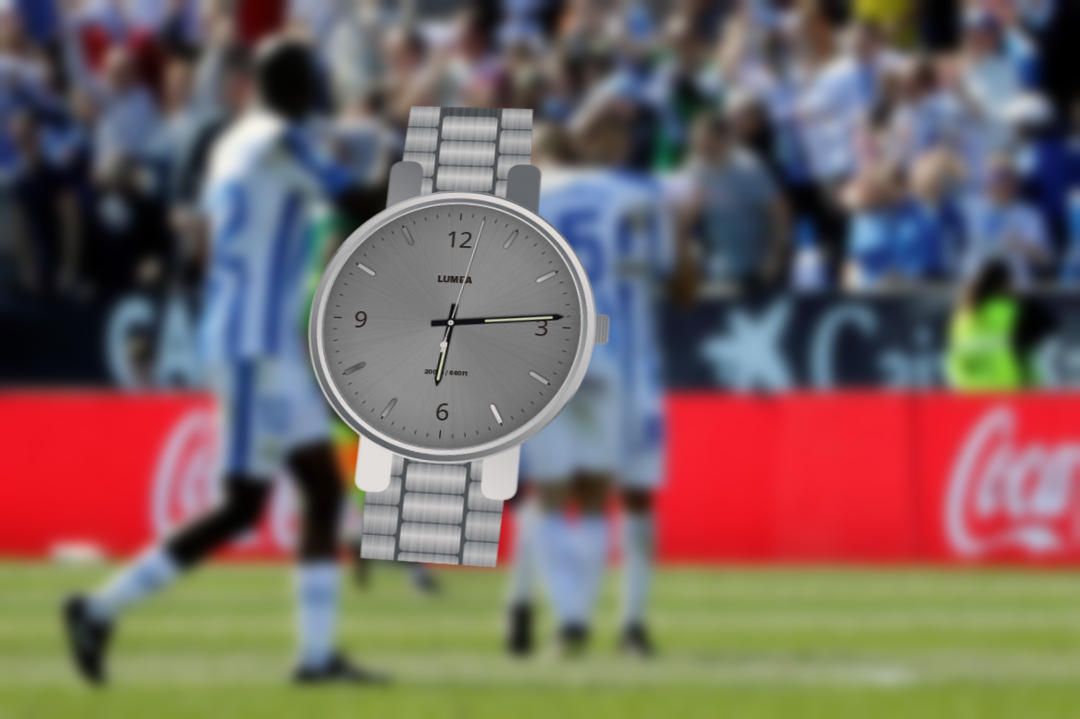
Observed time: 6:14:02
